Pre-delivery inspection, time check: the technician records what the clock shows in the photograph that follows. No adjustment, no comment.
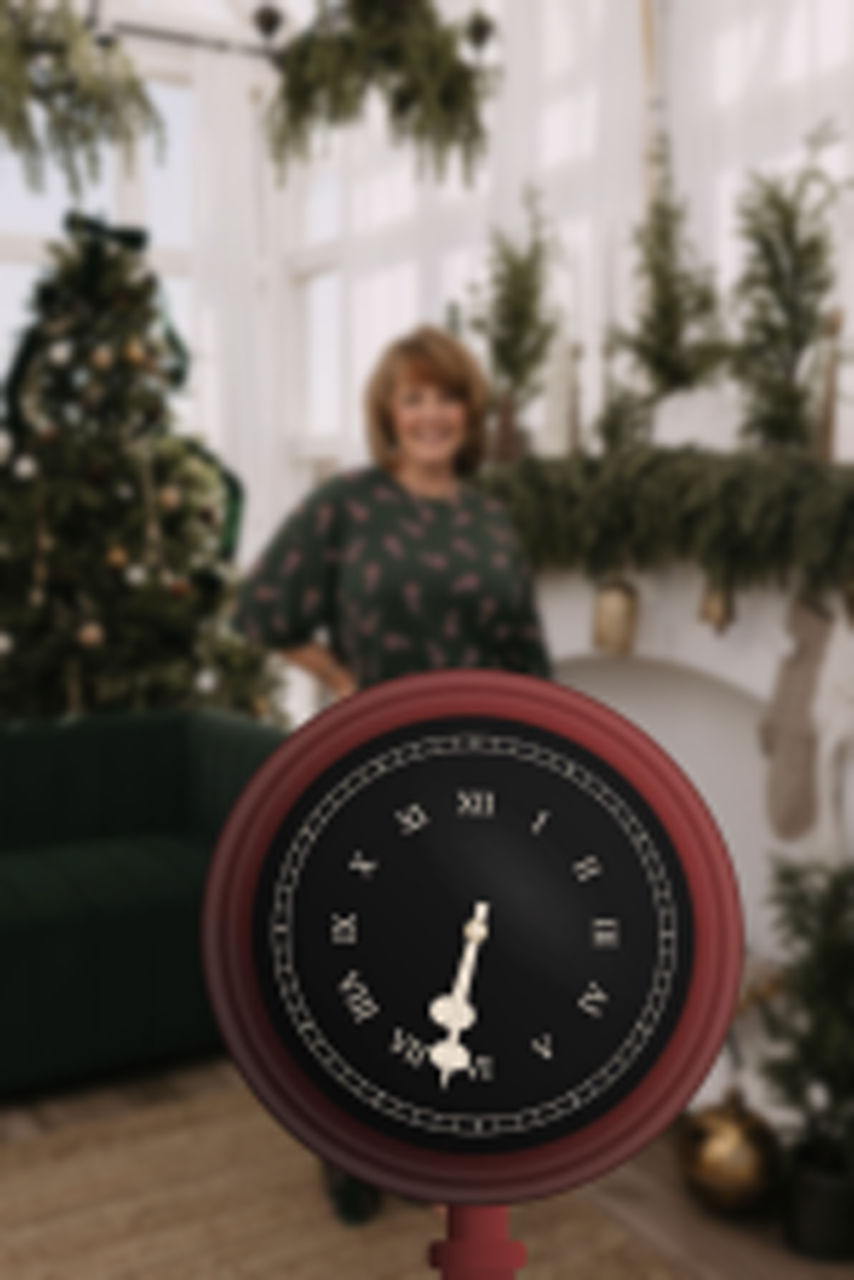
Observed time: 6:32
